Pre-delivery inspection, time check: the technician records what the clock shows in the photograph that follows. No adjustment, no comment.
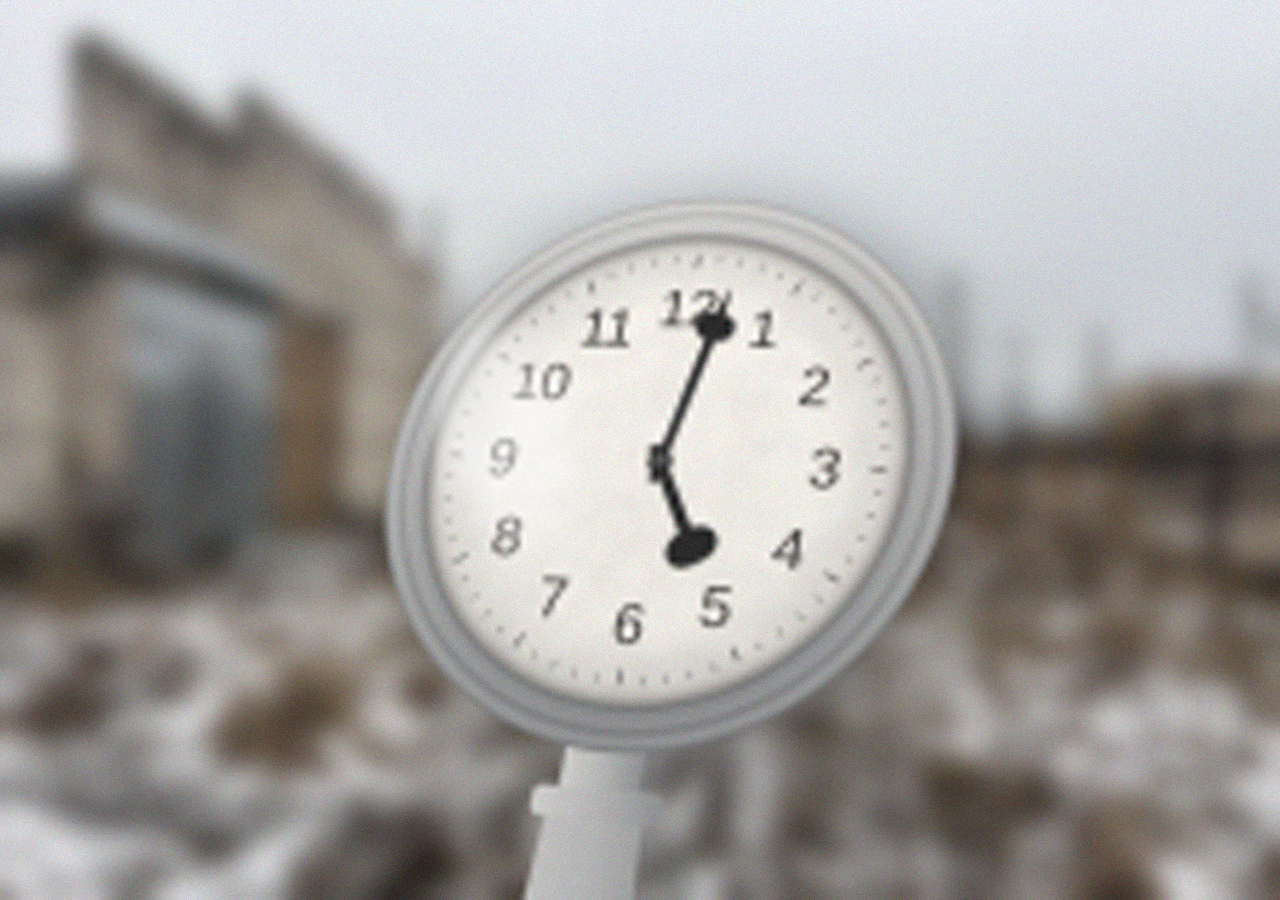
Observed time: 5:02
